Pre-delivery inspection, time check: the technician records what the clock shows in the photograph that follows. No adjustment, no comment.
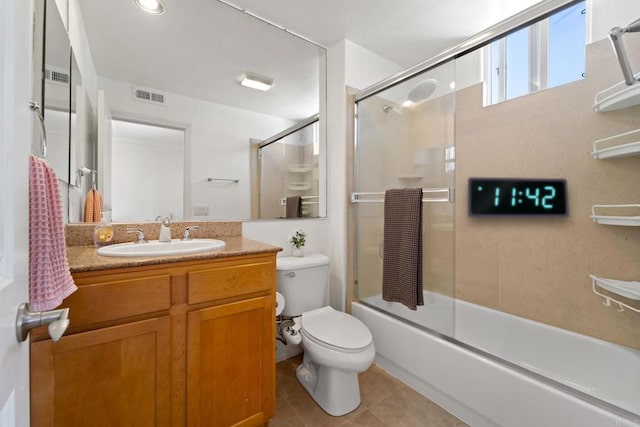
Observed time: 11:42
